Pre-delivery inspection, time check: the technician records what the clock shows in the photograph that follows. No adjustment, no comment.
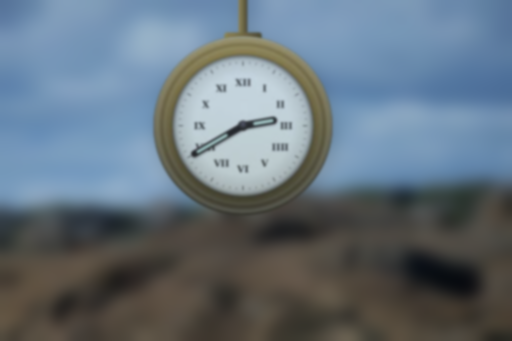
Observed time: 2:40
